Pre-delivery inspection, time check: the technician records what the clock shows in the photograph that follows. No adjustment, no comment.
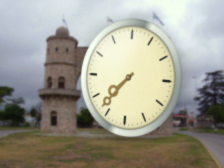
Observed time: 7:37
